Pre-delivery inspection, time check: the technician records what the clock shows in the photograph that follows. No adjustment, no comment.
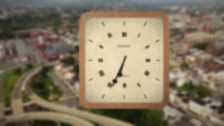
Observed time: 6:34
